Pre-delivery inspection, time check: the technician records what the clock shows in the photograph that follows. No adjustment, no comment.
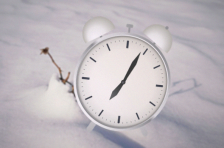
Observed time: 7:04
